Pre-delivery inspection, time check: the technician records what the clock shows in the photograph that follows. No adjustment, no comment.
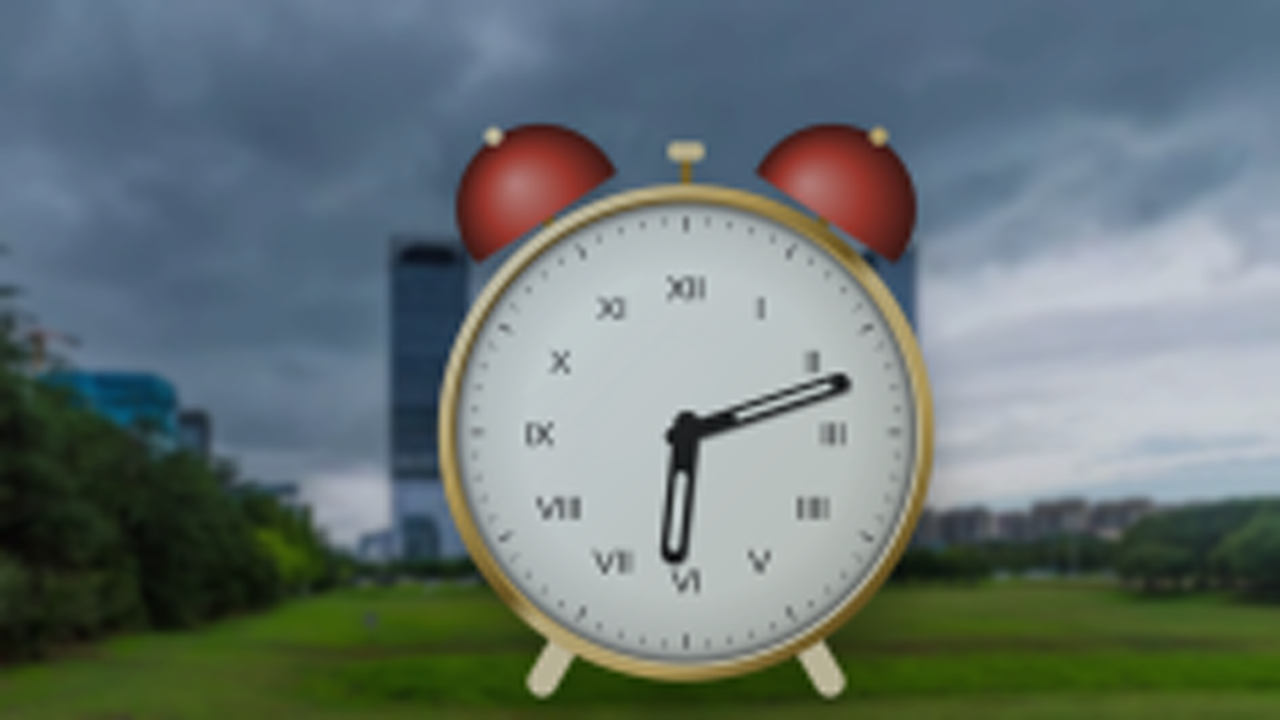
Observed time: 6:12
